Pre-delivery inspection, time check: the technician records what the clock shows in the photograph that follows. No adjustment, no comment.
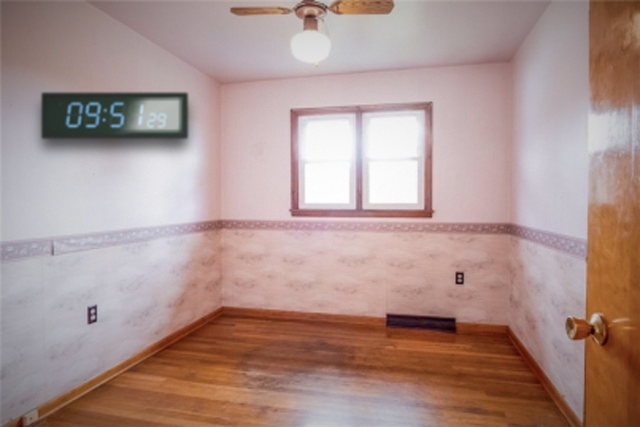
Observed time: 9:51:29
